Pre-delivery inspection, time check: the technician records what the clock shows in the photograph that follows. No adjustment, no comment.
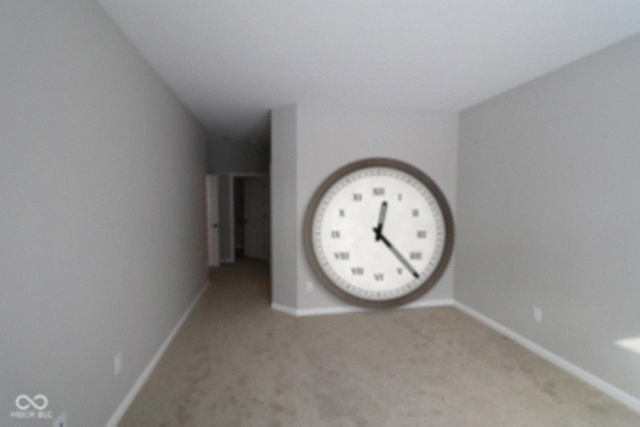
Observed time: 12:23
